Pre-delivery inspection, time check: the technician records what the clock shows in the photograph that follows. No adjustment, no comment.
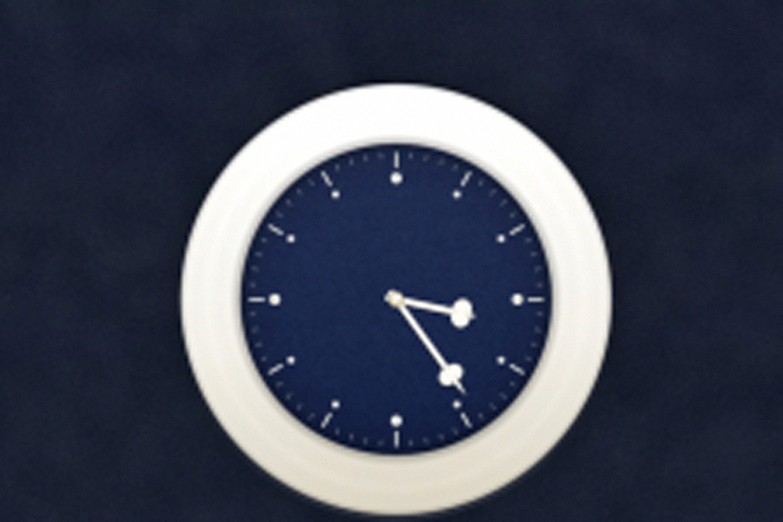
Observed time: 3:24
